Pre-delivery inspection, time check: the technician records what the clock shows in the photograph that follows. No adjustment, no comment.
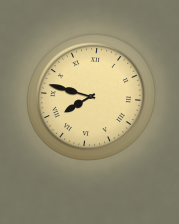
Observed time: 7:47
